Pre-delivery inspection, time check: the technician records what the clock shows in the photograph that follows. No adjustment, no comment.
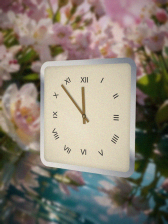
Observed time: 11:53
